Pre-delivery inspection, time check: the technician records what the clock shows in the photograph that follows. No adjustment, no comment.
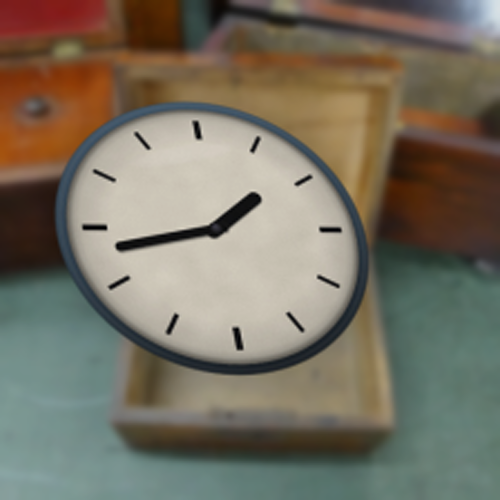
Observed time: 1:43
